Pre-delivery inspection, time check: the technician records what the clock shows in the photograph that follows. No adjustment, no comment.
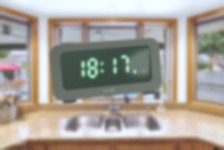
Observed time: 18:17
